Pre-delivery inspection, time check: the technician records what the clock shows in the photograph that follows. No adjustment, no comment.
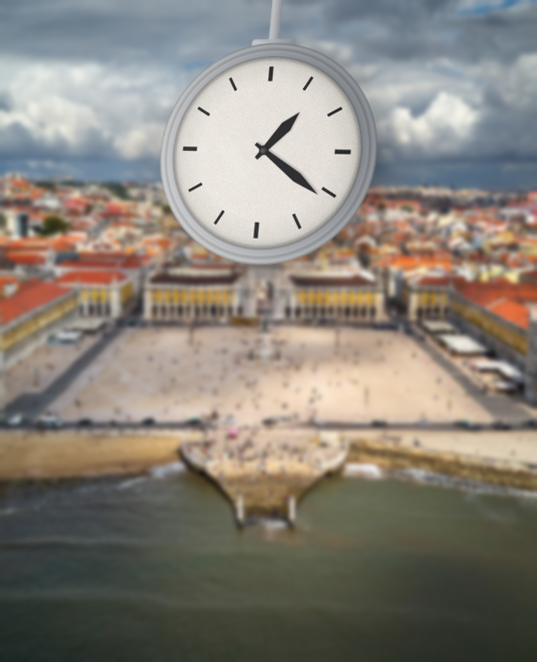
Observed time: 1:21
